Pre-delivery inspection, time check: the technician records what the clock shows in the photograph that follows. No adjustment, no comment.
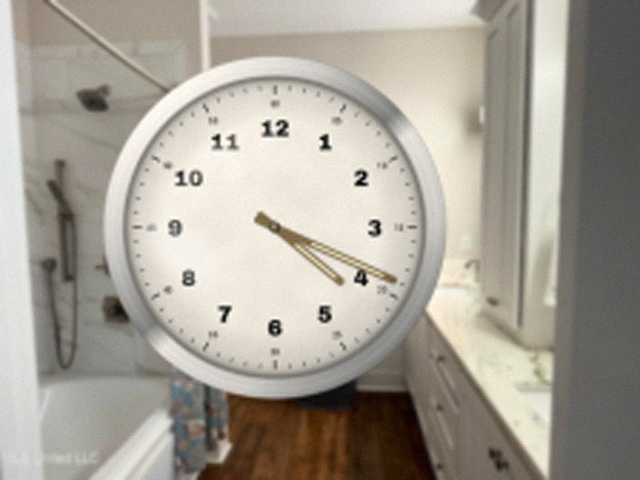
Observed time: 4:19
